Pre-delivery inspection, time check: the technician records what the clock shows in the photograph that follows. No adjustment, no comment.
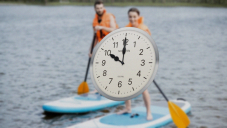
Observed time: 10:00
